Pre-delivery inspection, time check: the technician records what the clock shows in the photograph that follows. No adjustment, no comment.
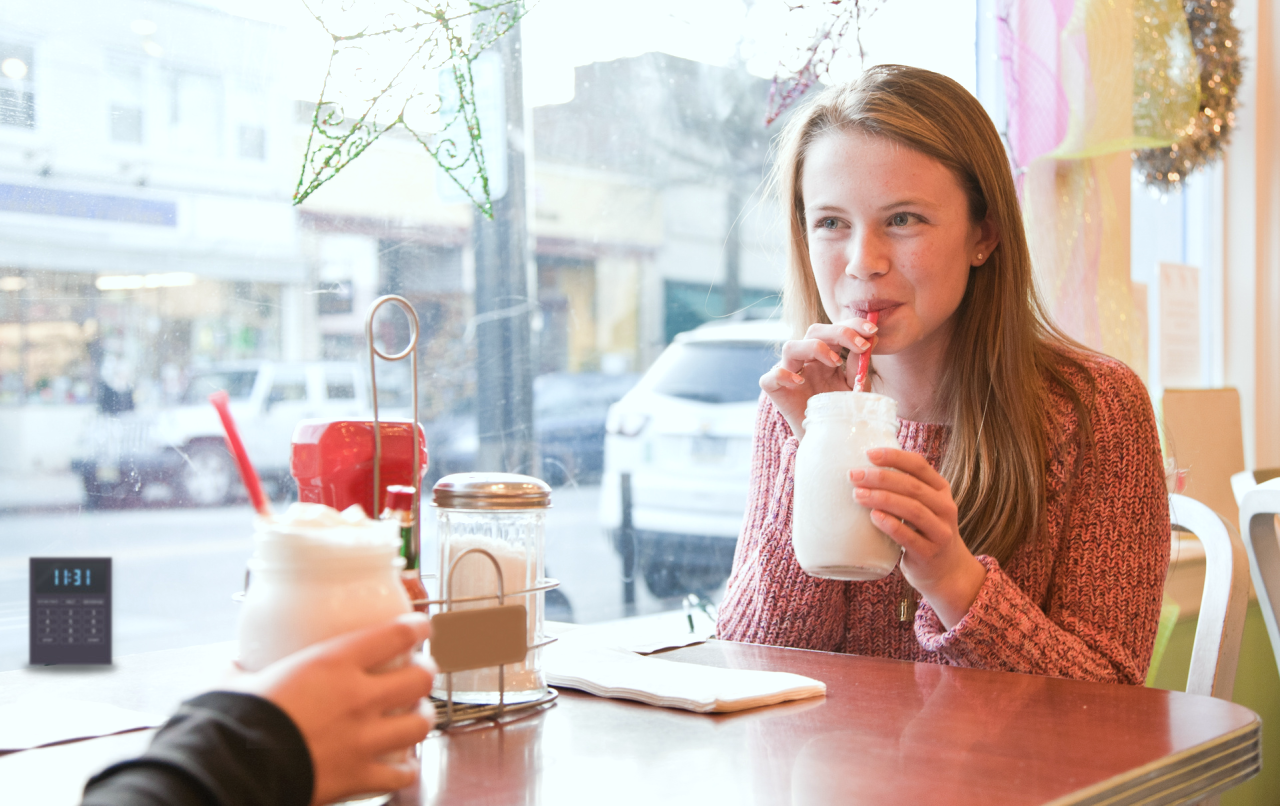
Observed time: 11:31
